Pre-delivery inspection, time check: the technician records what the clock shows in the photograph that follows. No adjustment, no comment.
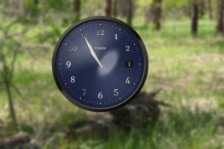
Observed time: 10:55
